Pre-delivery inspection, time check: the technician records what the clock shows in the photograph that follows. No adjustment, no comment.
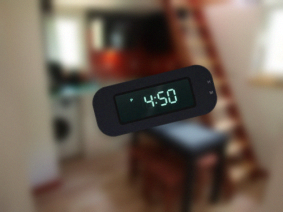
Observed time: 4:50
